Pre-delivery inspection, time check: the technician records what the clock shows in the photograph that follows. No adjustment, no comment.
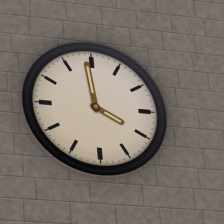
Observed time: 3:59
